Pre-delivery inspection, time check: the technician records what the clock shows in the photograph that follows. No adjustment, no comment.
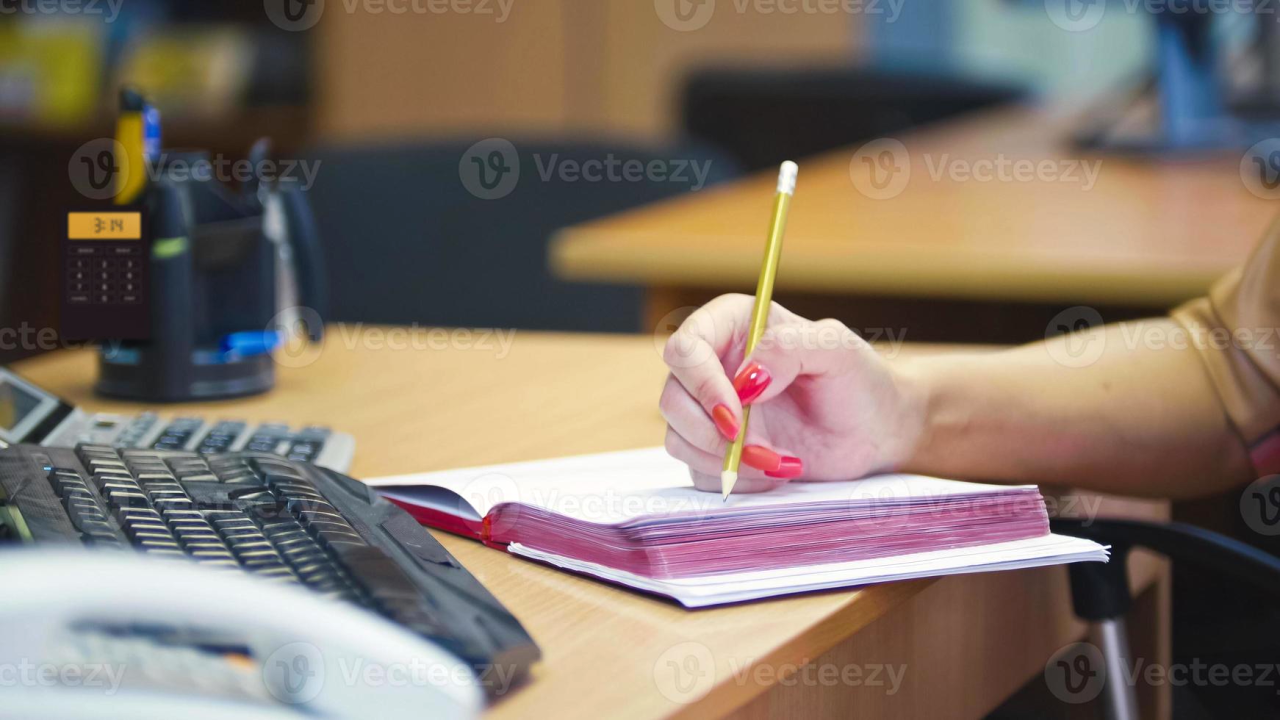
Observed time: 3:14
